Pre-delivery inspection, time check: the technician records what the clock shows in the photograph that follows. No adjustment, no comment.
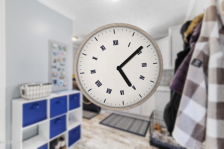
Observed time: 5:09
